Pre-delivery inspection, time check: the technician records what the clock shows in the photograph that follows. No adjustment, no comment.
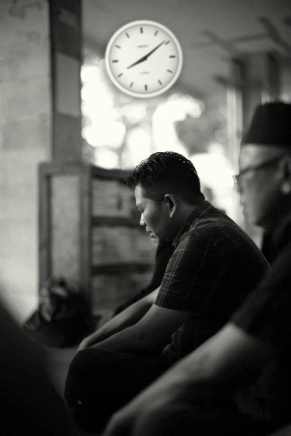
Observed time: 8:09
